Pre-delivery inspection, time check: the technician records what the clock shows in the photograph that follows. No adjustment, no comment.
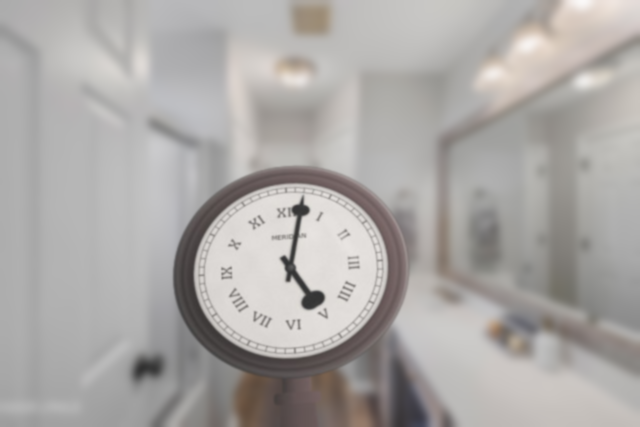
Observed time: 5:02
